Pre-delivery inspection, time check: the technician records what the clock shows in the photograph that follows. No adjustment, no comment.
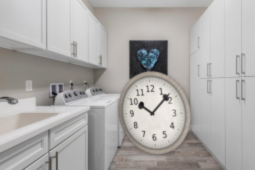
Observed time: 10:08
